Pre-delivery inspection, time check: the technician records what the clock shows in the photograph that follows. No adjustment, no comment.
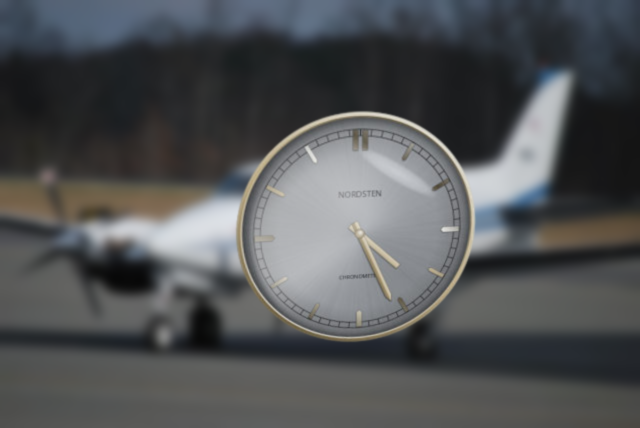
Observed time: 4:26
